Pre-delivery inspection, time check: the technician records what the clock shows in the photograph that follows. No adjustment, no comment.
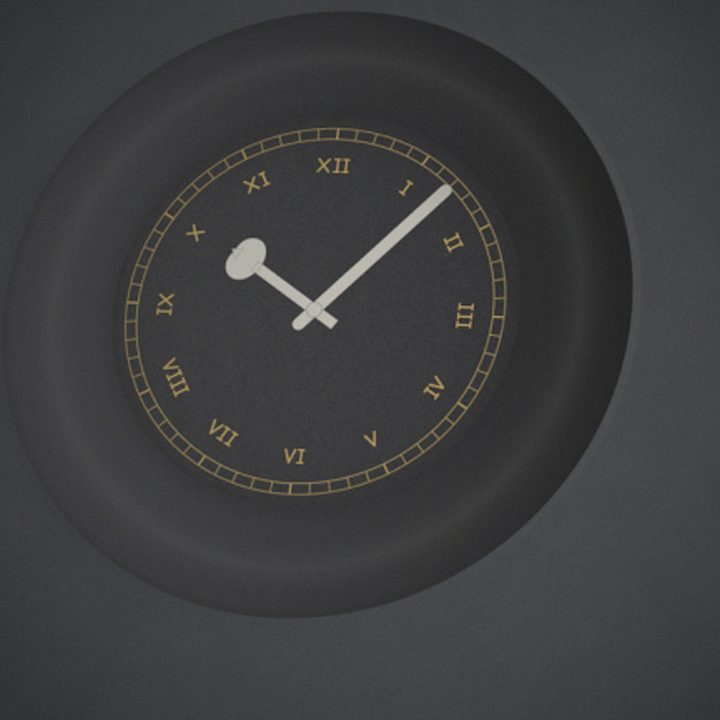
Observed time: 10:07
